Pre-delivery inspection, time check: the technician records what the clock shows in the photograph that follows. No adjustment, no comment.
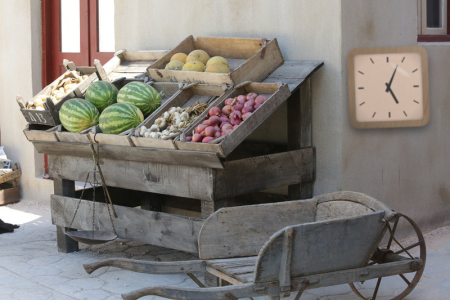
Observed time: 5:04
